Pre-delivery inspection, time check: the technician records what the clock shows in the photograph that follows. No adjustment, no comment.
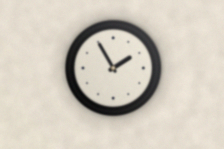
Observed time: 1:55
